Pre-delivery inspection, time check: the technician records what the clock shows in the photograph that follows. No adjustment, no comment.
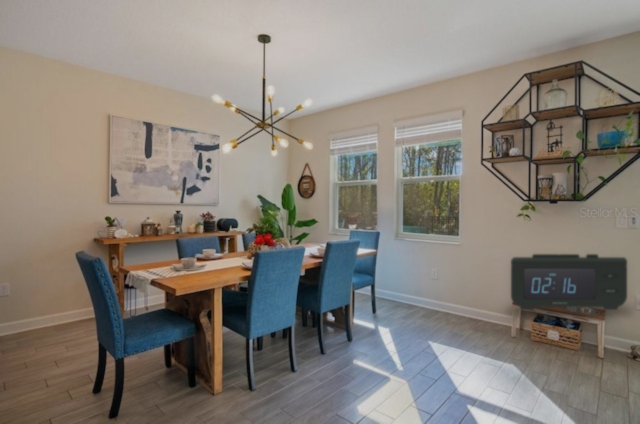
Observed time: 2:16
